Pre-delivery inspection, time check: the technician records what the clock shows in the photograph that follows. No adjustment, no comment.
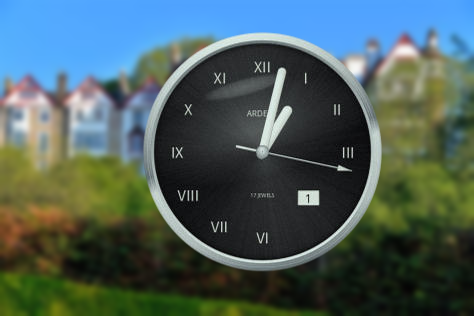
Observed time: 1:02:17
